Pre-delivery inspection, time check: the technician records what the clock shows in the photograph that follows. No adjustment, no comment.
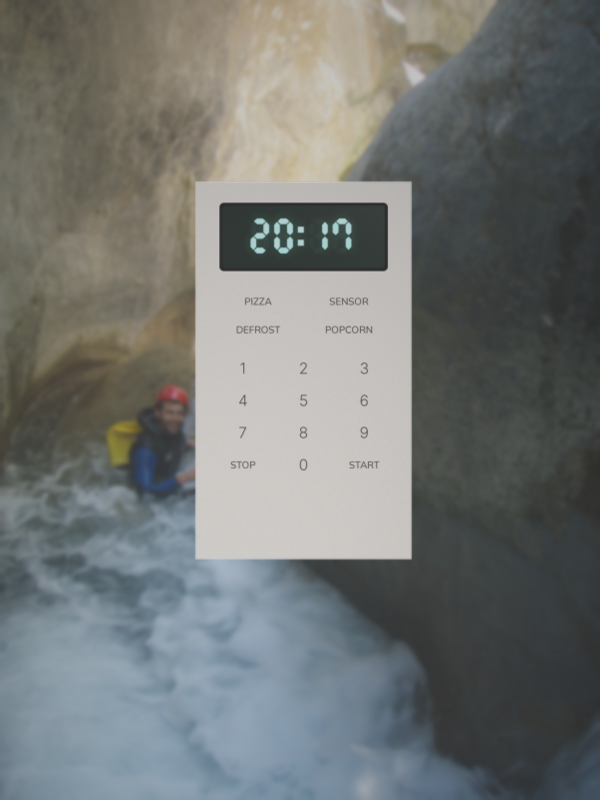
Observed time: 20:17
